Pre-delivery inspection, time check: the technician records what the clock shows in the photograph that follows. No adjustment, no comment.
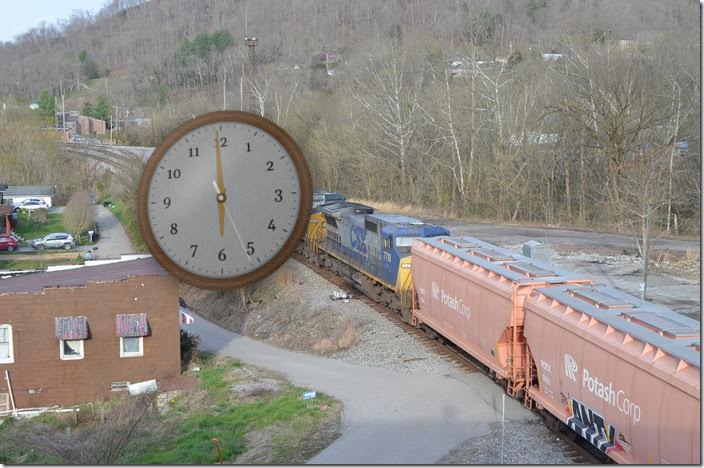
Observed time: 5:59:26
